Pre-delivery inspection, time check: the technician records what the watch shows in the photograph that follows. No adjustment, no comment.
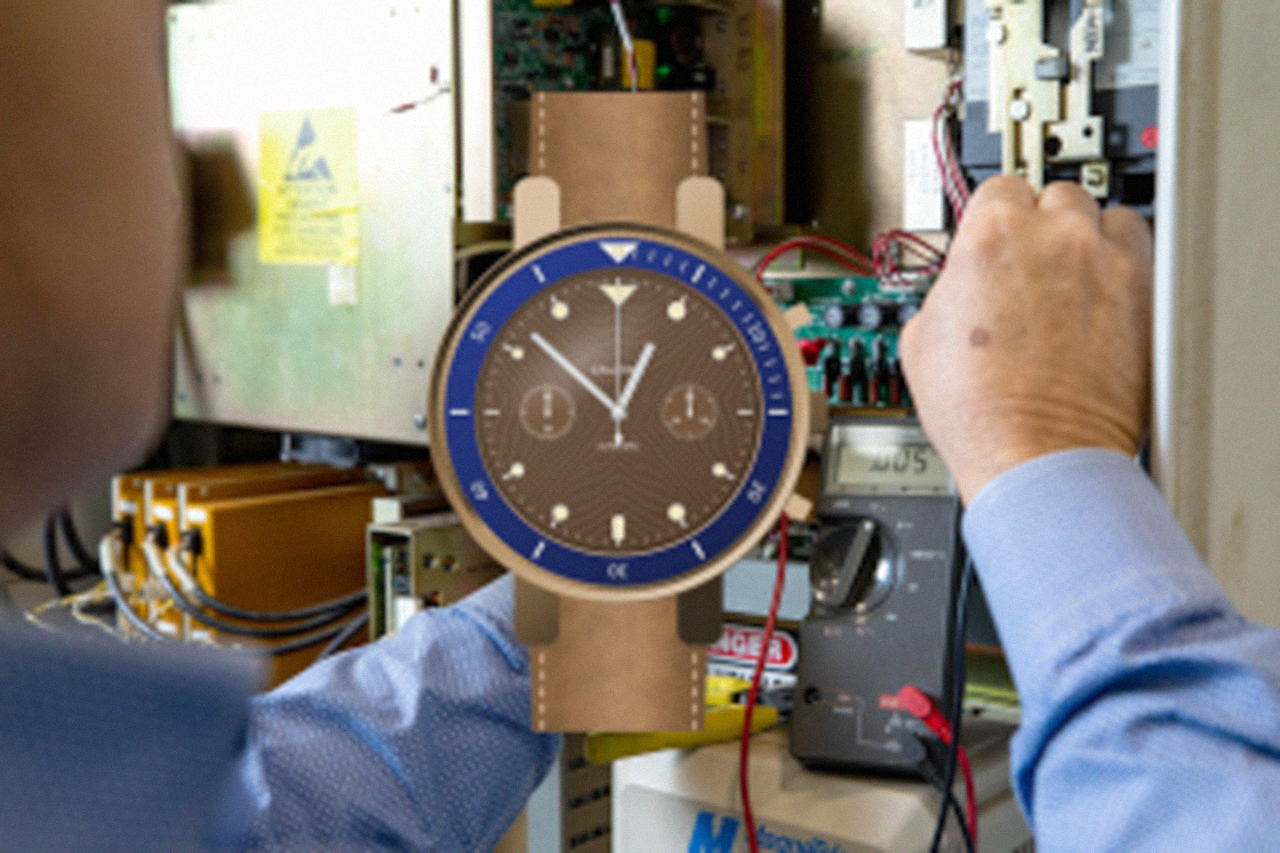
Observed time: 12:52
